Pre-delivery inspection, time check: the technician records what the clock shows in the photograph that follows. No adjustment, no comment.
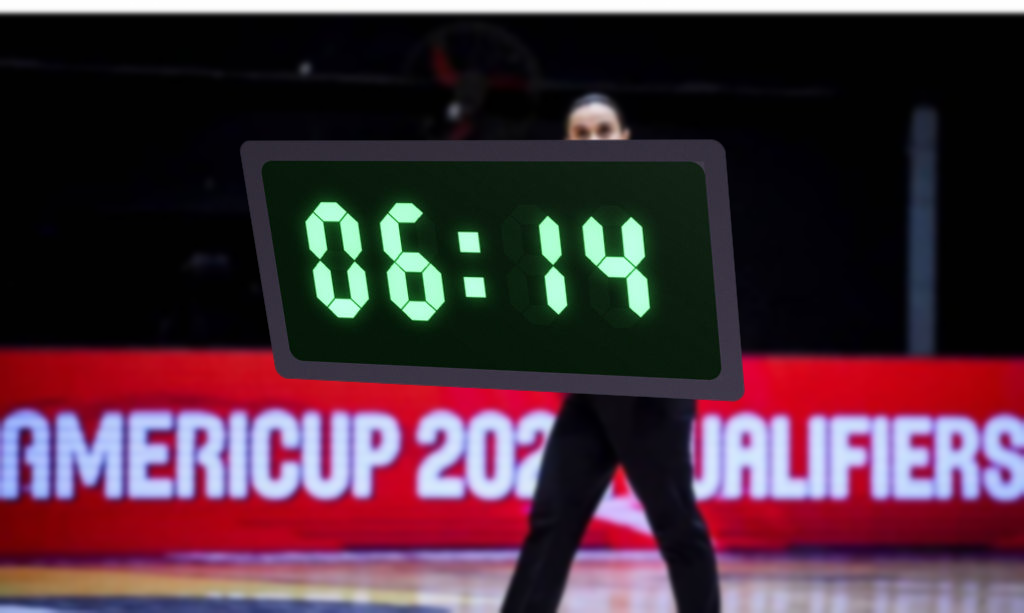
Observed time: 6:14
